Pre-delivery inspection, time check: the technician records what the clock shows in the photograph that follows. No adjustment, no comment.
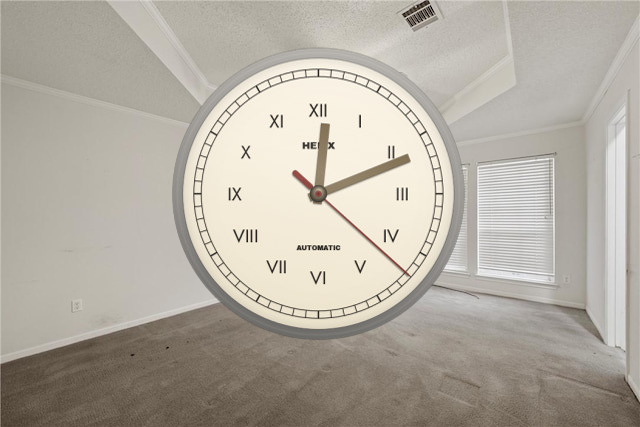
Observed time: 12:11:22
